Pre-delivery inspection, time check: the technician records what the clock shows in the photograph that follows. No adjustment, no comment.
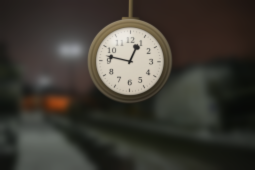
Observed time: 12:47
